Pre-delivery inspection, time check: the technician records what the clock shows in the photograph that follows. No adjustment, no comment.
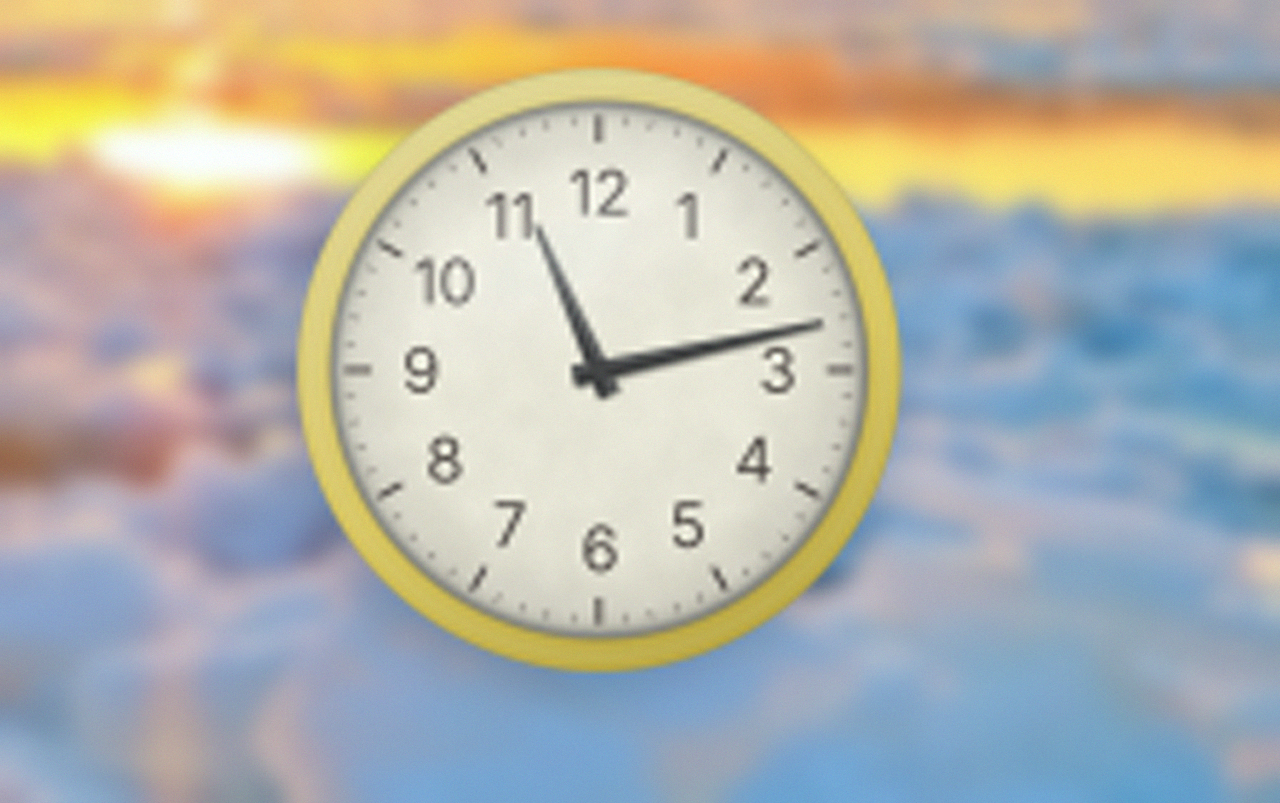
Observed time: 11:13
